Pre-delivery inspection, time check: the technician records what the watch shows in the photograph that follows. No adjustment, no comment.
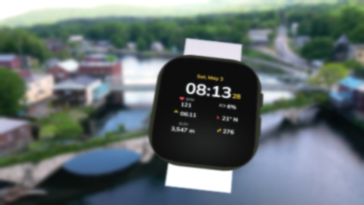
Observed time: 8:13
